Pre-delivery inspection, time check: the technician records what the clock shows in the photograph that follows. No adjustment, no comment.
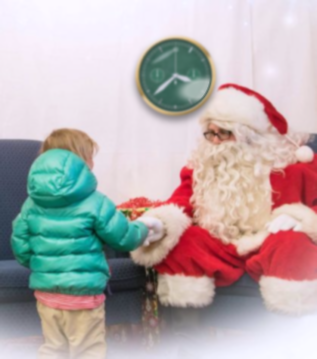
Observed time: 3:38
